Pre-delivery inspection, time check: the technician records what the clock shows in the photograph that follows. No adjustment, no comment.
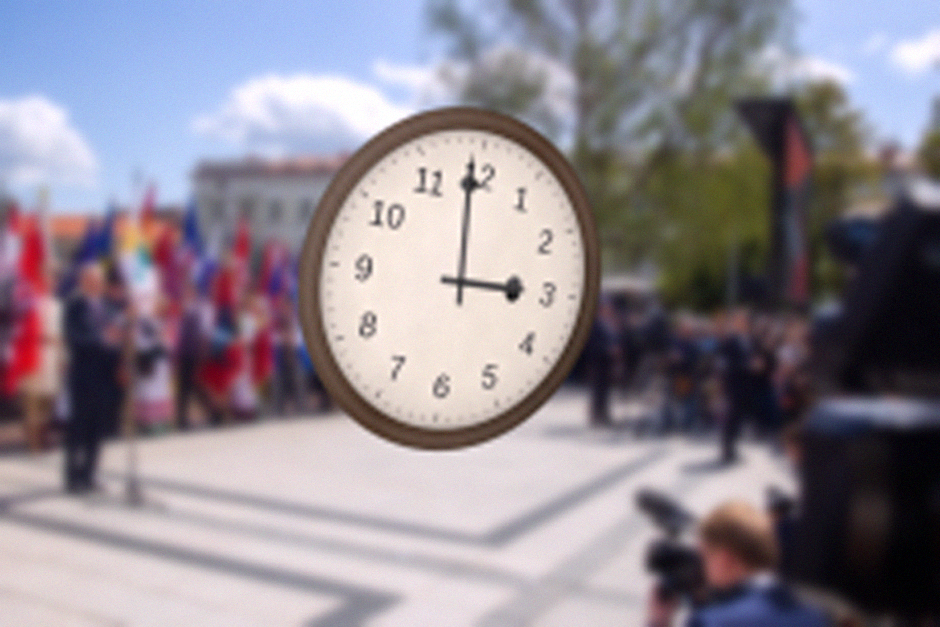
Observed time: 2:59
